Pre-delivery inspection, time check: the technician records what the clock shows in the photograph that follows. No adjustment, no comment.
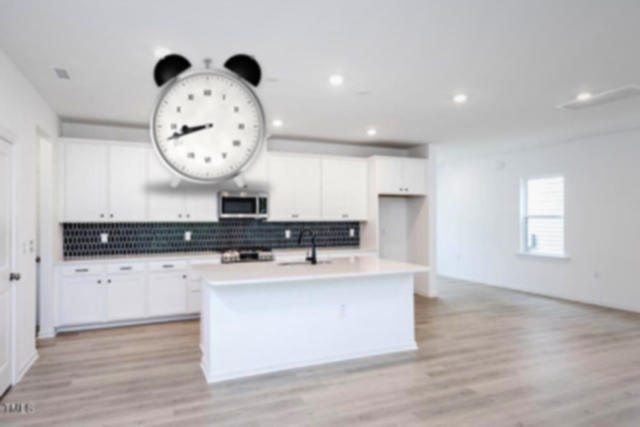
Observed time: 8:42
